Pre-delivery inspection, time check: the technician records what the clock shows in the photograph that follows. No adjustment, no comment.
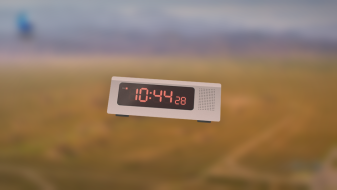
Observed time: 10:44:28
